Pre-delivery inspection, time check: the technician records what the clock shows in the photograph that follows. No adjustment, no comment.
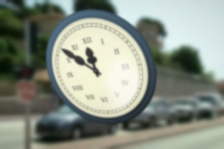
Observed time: 11:52
